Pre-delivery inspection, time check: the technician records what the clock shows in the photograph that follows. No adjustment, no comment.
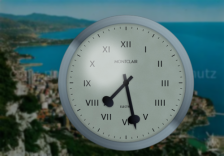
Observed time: 7:28
